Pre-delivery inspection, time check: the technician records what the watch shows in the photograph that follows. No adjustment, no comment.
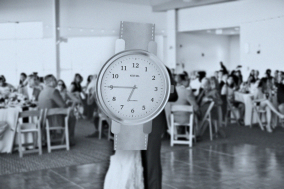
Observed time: 6:45
